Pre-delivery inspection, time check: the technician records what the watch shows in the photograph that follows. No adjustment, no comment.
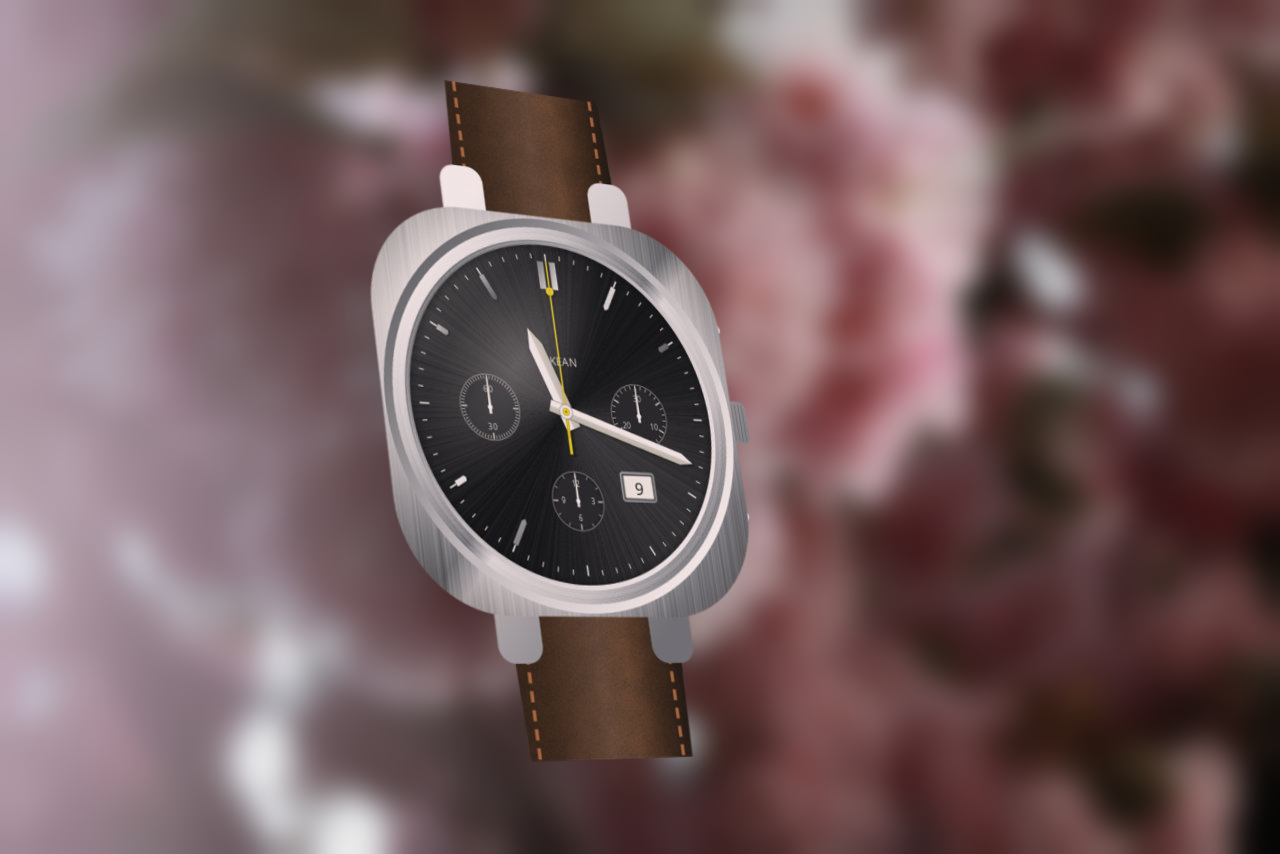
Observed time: 11:18
